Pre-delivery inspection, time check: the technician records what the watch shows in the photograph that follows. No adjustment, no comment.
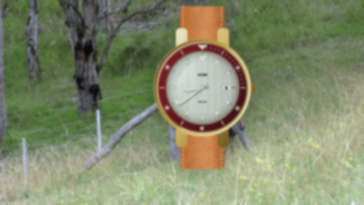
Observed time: 8:39
